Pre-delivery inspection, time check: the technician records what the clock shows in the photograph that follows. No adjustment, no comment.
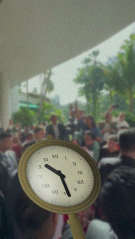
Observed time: 10:29
